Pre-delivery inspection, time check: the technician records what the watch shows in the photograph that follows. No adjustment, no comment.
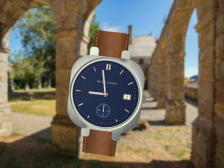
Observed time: 8:58
